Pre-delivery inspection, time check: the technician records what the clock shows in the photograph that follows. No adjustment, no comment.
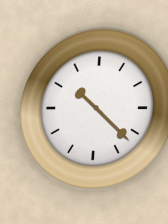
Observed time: 10:22
